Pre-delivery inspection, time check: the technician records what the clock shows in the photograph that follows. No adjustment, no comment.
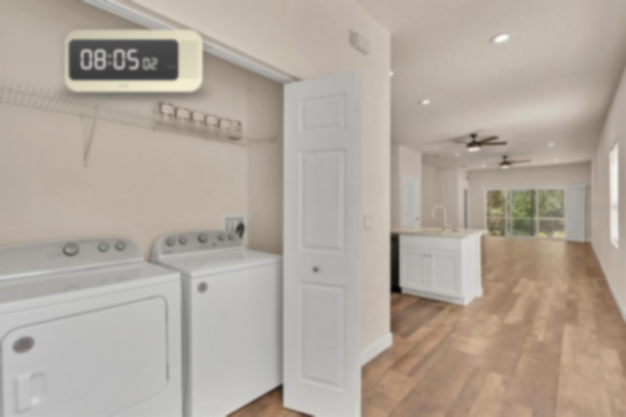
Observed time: 8:05
